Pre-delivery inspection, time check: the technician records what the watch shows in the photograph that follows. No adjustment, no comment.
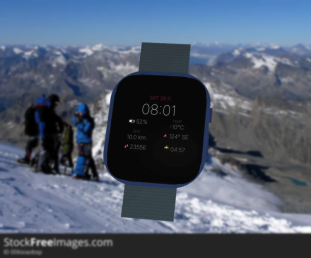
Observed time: 8:01
